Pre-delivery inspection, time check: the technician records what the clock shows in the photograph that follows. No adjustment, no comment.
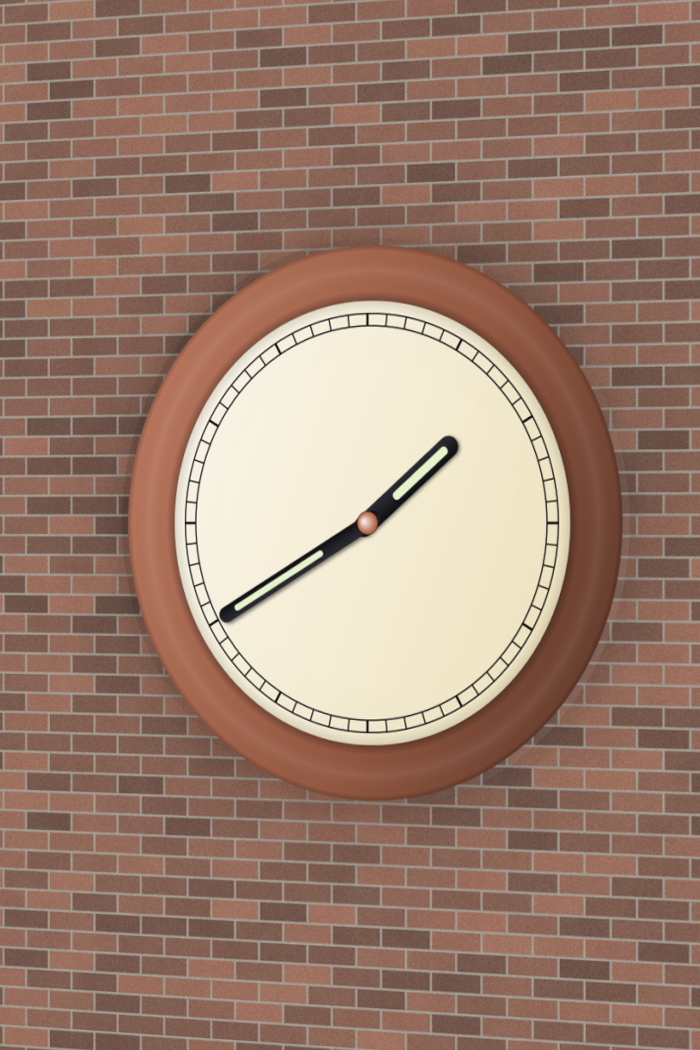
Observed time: 1:40
